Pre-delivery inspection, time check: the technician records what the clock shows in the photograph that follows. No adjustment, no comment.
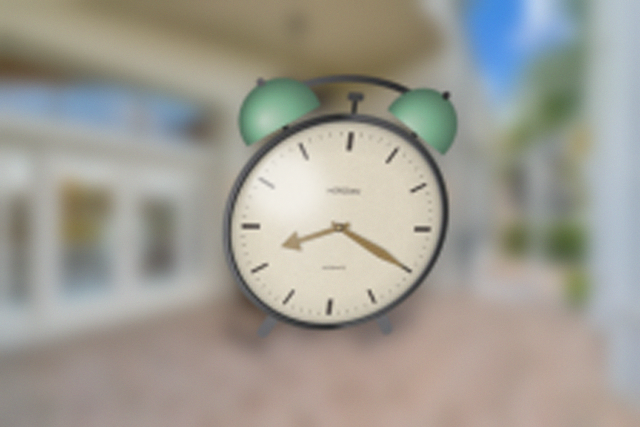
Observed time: 8:20
